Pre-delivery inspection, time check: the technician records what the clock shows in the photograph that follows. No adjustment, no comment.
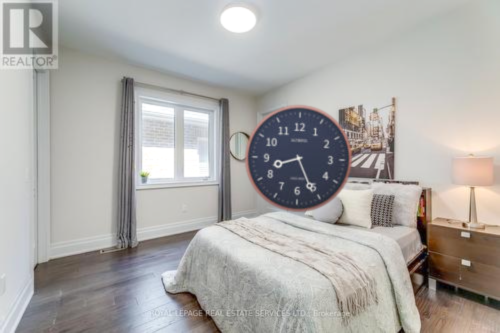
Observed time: 8:26
